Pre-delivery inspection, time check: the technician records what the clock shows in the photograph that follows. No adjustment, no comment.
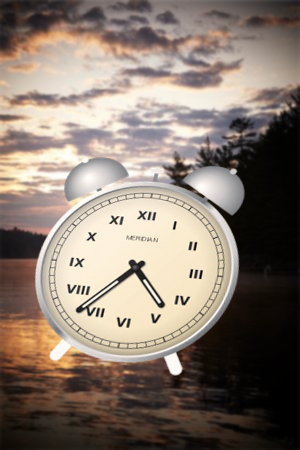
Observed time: 4:37
